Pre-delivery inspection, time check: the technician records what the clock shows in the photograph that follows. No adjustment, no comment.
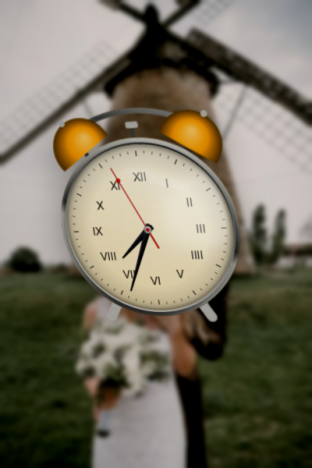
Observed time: 7:33:56
